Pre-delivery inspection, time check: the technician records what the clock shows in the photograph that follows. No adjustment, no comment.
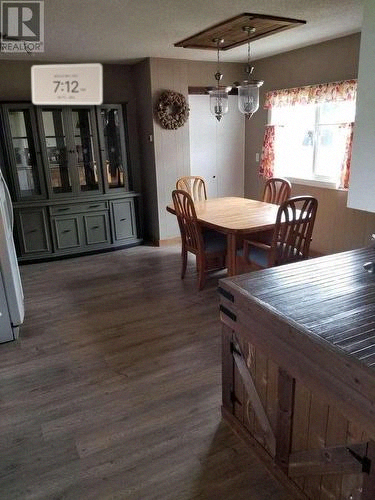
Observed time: 7:12
